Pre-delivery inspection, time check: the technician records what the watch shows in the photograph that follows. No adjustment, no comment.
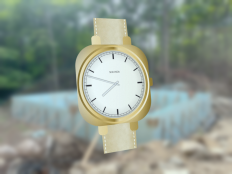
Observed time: 7:48
